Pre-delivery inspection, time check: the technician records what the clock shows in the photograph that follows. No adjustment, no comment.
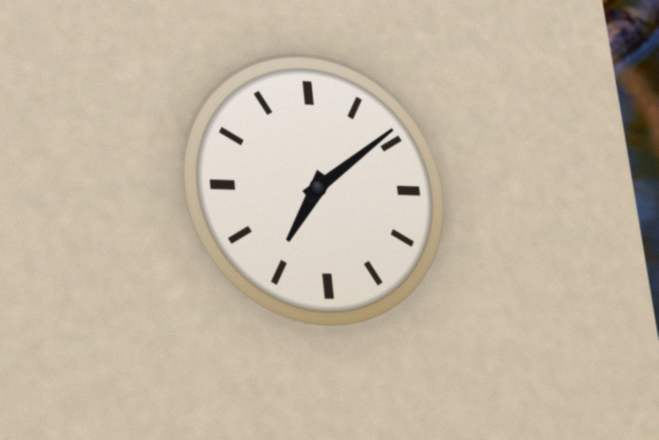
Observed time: 7:09
